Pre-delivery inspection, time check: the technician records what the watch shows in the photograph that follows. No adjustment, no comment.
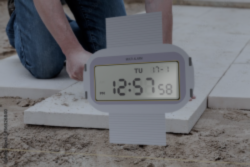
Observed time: 12:57:58
